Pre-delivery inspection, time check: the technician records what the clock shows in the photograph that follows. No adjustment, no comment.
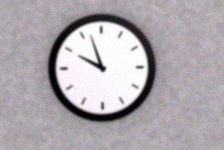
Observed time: 9:57
